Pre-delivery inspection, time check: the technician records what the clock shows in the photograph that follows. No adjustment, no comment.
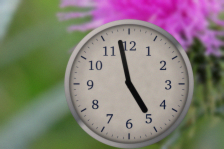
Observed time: 4:58
